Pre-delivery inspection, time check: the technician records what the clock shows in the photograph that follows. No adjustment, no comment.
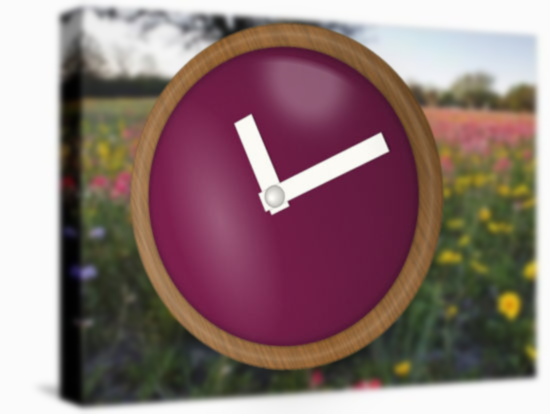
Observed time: 11:11
